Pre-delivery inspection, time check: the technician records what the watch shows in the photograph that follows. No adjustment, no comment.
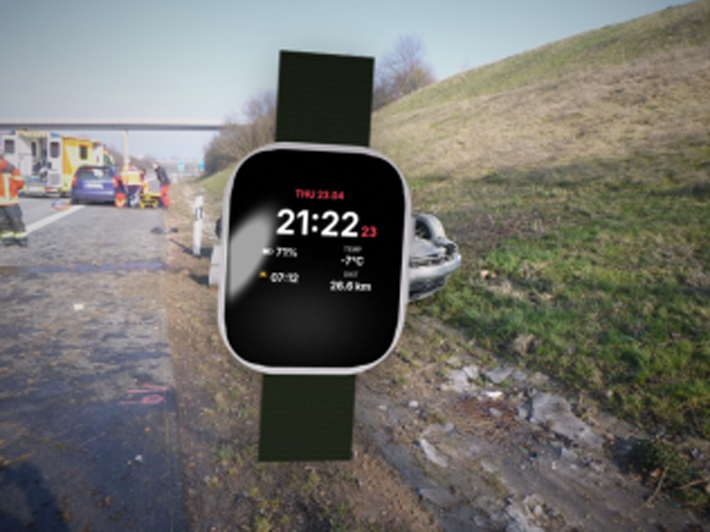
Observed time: 21:22
